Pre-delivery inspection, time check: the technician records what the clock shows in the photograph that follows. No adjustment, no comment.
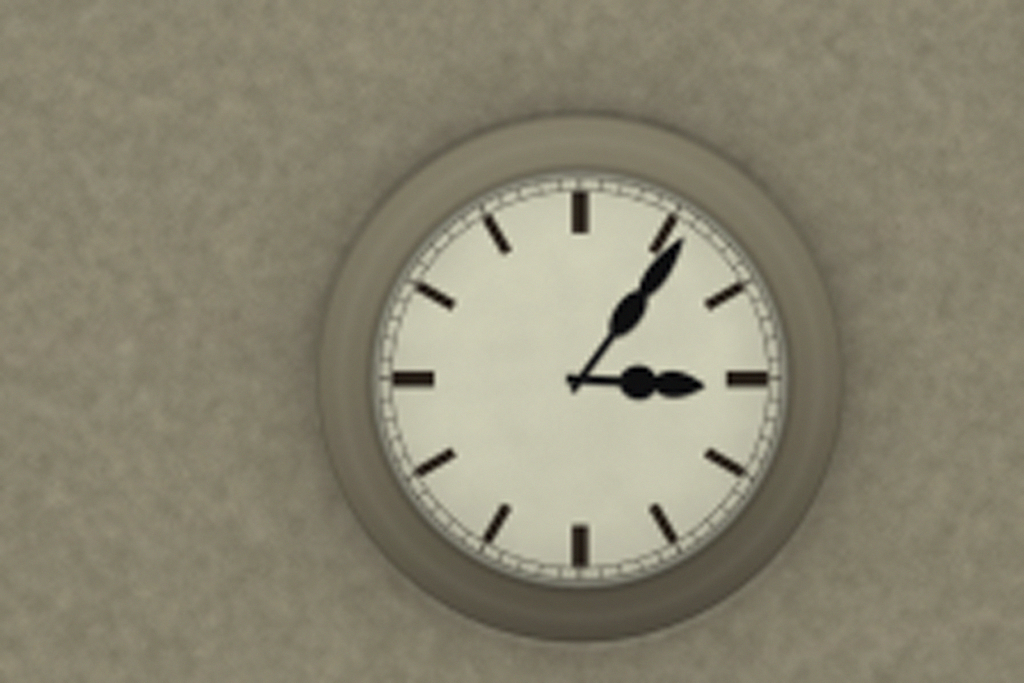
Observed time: 3:06
